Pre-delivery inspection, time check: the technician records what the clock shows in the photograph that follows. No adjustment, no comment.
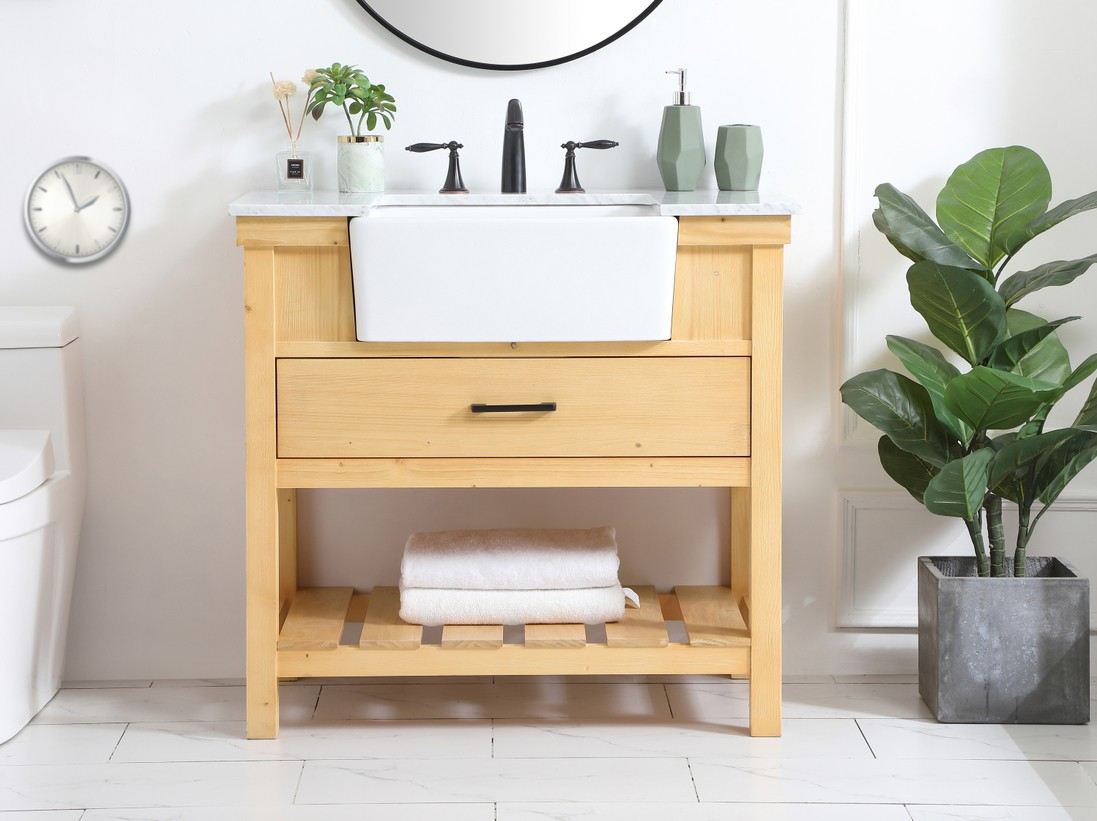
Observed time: 1:56
